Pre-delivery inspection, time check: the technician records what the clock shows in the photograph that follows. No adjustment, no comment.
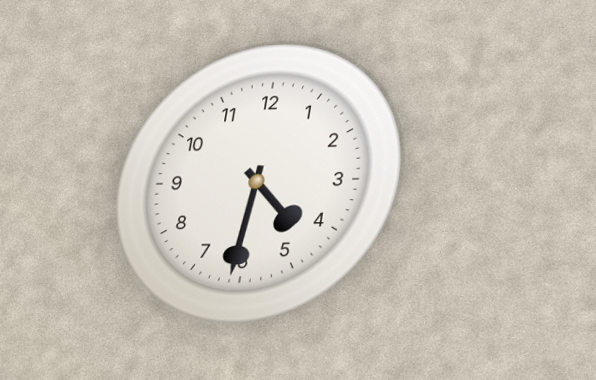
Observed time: 4:31
